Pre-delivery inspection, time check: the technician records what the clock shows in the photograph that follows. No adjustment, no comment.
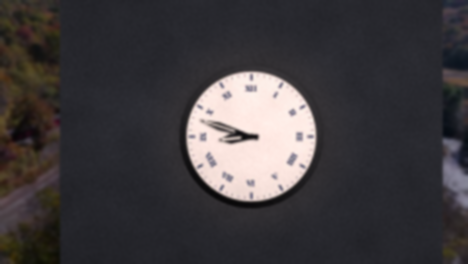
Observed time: 8:48
